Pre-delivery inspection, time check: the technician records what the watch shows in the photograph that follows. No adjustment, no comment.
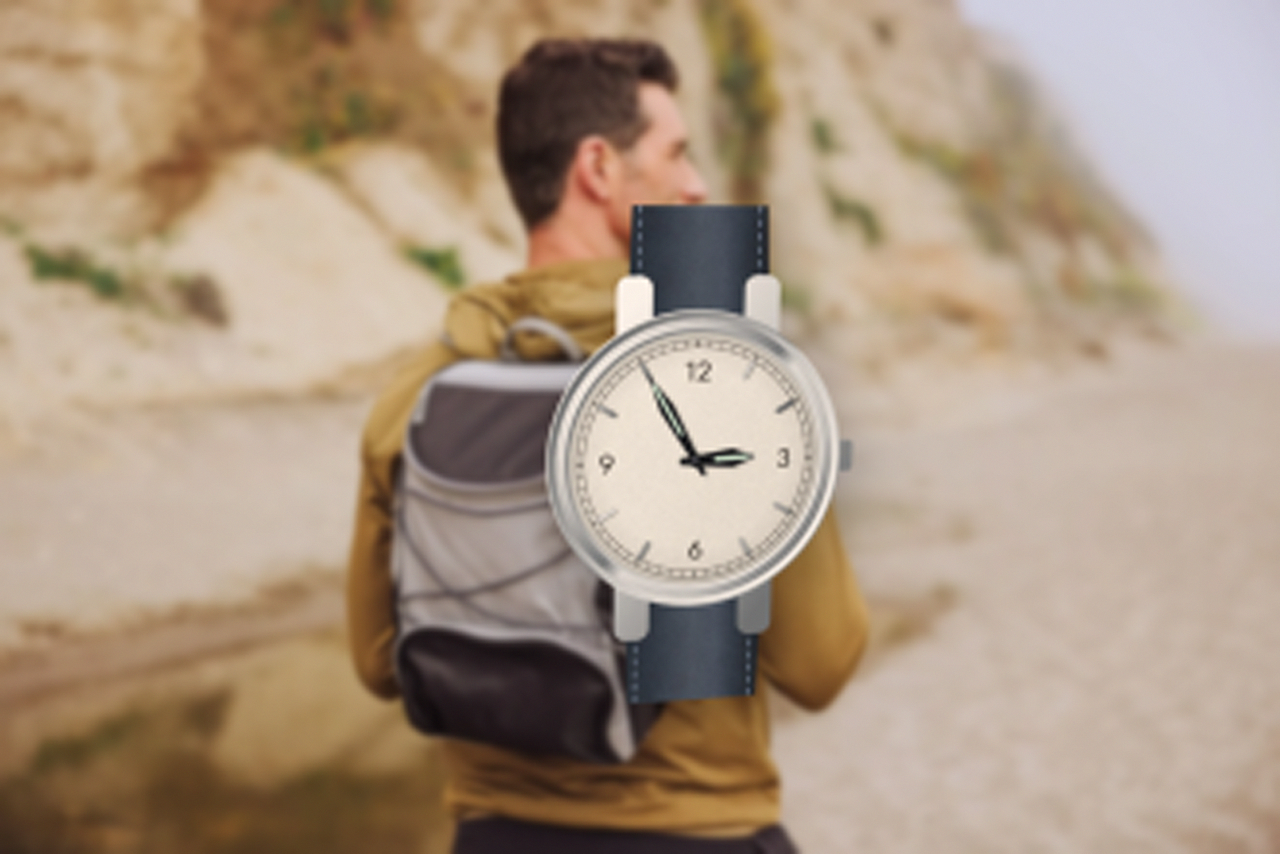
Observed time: 2:55
